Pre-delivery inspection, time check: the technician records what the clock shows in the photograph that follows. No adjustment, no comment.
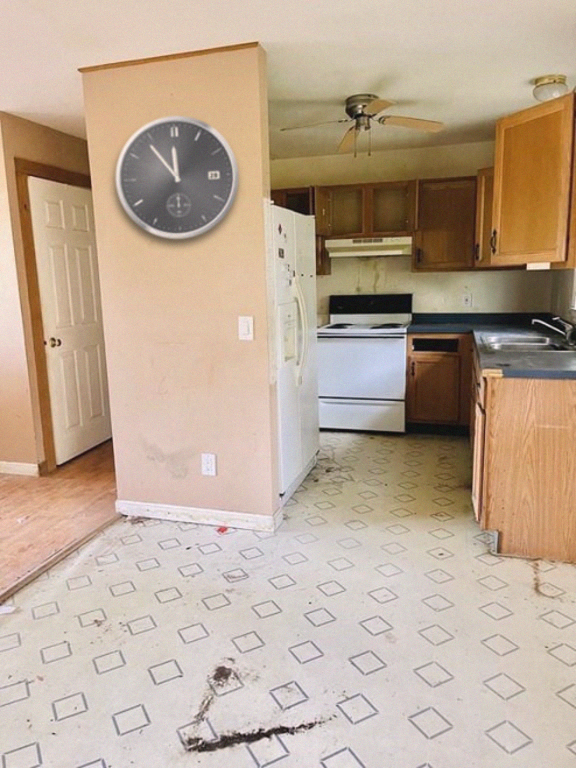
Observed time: 11:54
